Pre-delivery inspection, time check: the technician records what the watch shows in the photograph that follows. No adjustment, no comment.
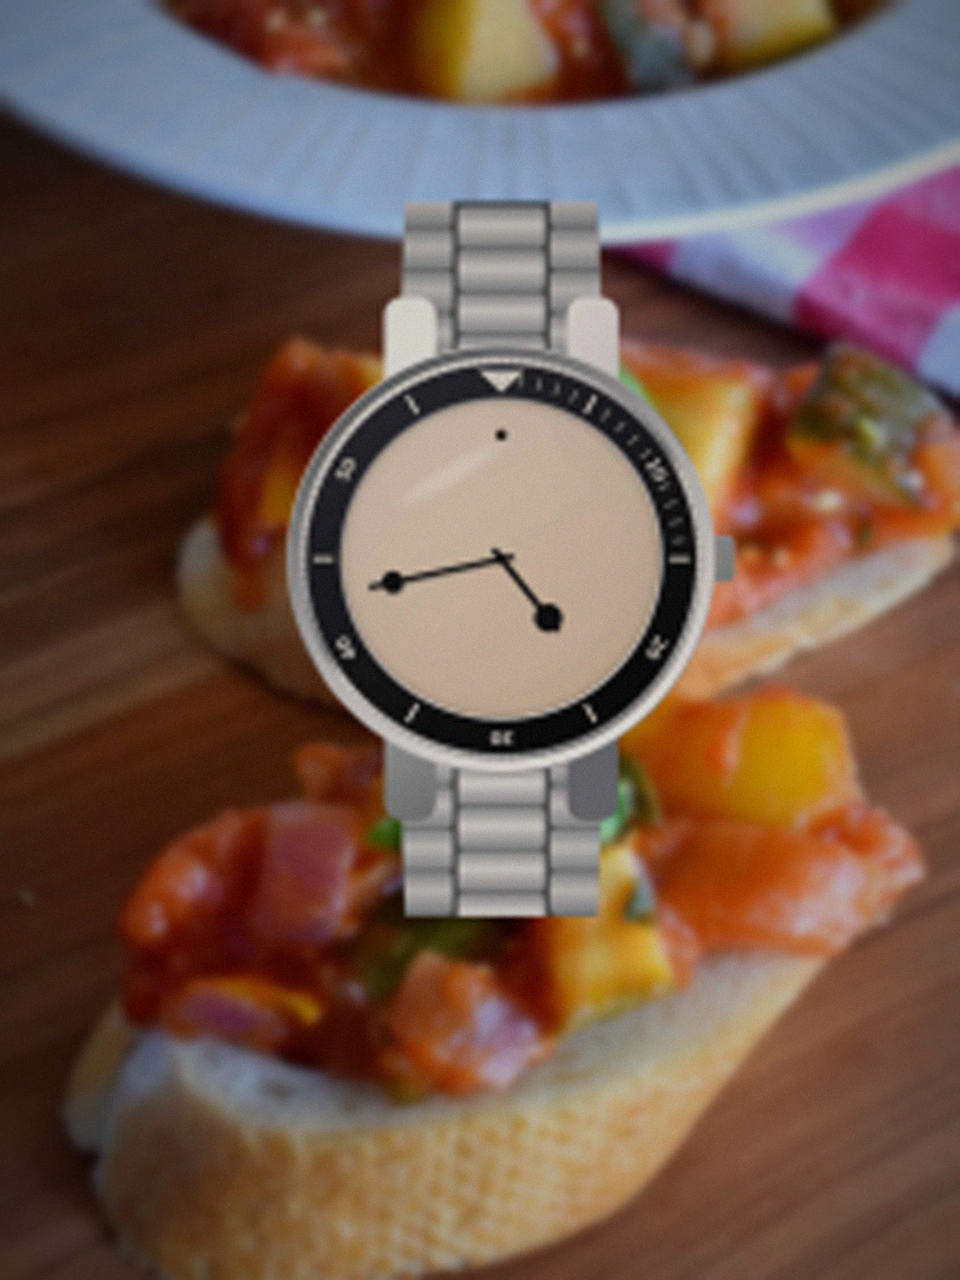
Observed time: 4:43
